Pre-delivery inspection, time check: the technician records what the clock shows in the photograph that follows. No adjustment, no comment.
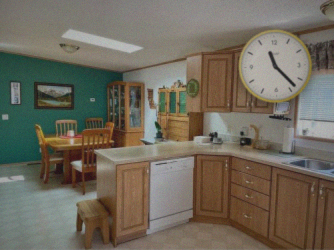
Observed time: 11:23
